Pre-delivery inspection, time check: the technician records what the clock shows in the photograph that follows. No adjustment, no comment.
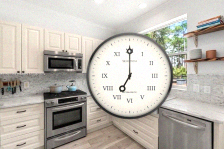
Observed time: 7:00
